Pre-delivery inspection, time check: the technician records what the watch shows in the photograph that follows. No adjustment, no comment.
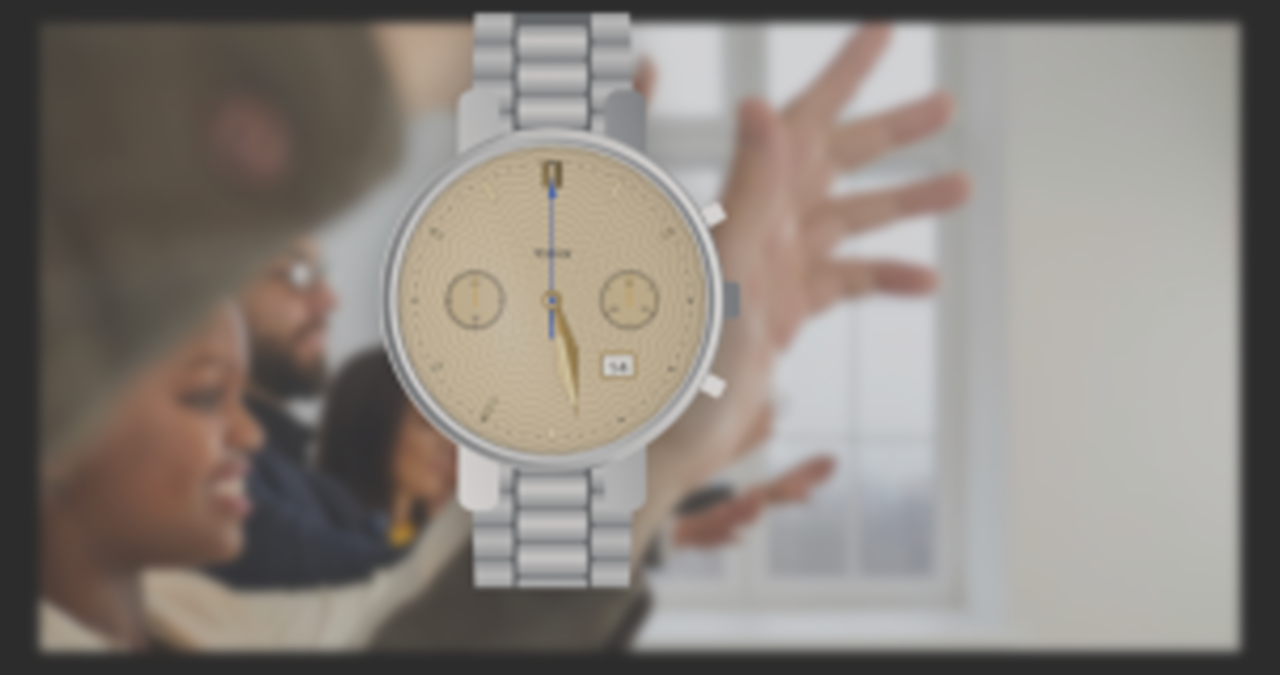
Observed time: 5:28
